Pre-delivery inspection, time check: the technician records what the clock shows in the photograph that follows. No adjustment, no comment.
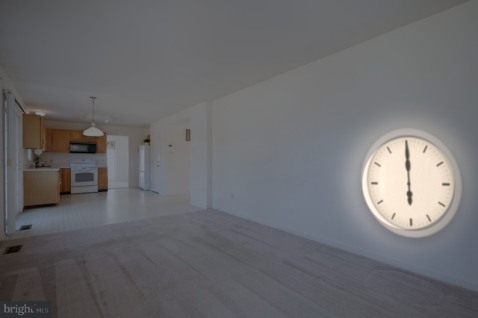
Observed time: 6:00
